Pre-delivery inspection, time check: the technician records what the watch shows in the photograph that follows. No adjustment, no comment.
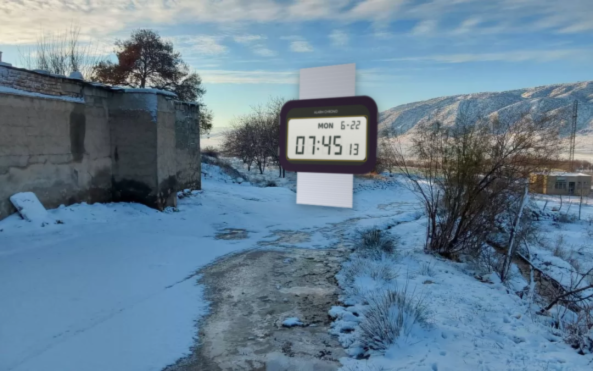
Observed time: 7:45:13
